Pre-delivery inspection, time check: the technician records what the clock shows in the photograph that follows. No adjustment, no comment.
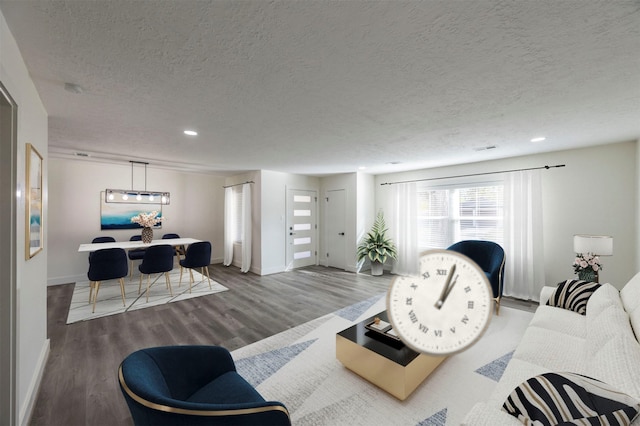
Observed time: 1:03
